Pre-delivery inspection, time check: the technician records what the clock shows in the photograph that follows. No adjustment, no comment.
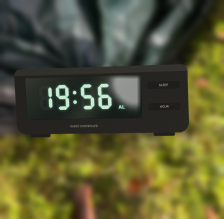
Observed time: 19:56
